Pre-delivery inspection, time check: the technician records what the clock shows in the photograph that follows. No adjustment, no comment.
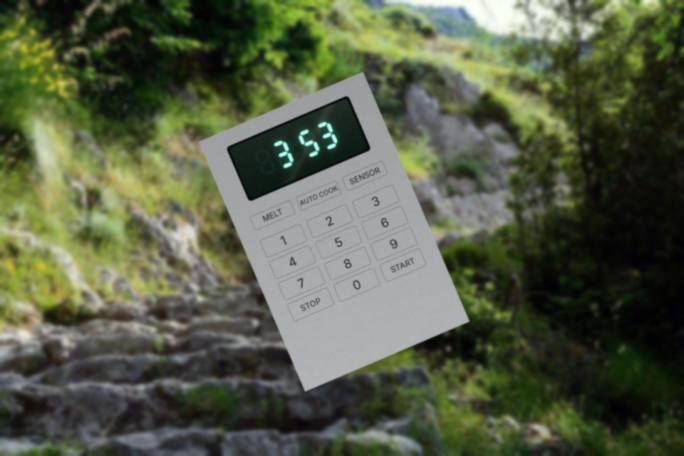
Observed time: 3:53
